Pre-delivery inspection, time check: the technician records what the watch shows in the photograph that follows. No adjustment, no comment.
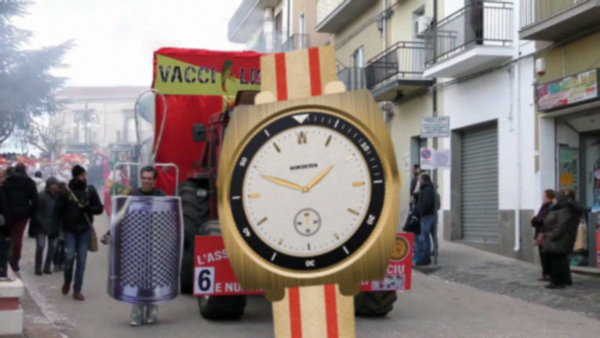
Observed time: 1:49
